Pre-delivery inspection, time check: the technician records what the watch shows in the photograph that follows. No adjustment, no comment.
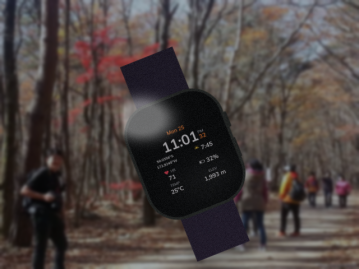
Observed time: 11:01
